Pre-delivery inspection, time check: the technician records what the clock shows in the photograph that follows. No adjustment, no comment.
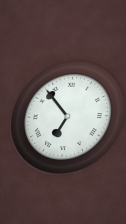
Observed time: 6:53
